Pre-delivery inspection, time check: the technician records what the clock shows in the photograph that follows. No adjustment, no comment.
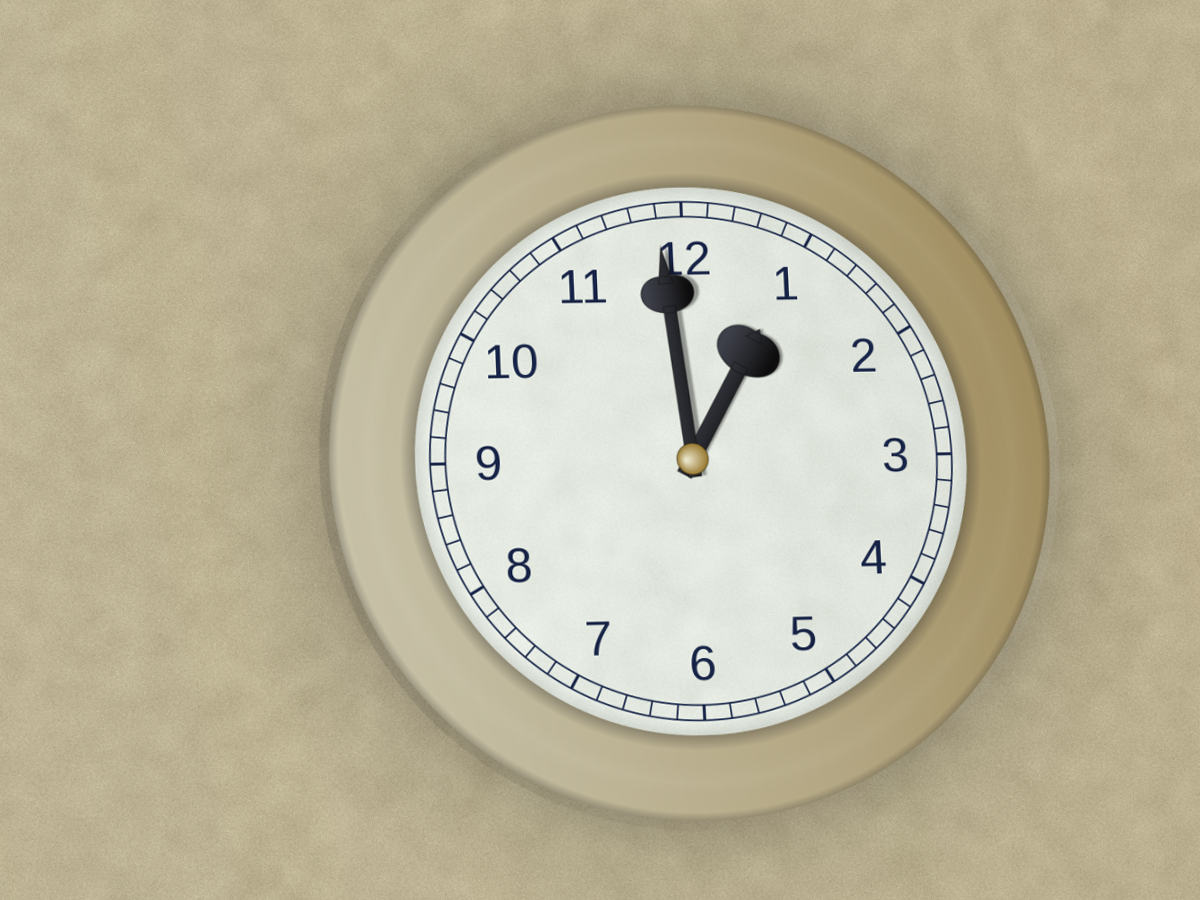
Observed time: 12:59
